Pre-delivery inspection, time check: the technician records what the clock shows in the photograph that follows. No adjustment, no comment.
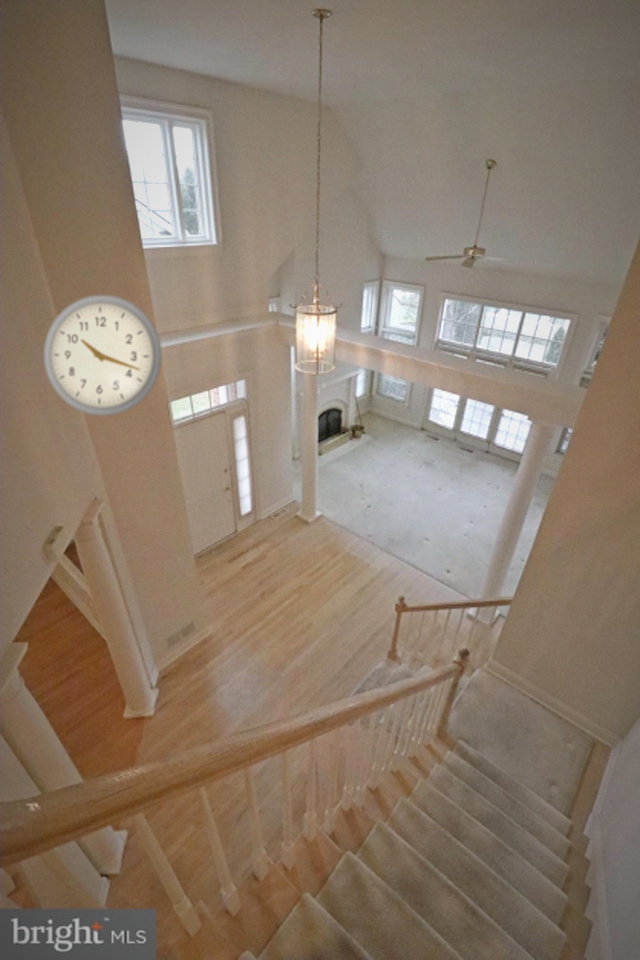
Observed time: 10:18
